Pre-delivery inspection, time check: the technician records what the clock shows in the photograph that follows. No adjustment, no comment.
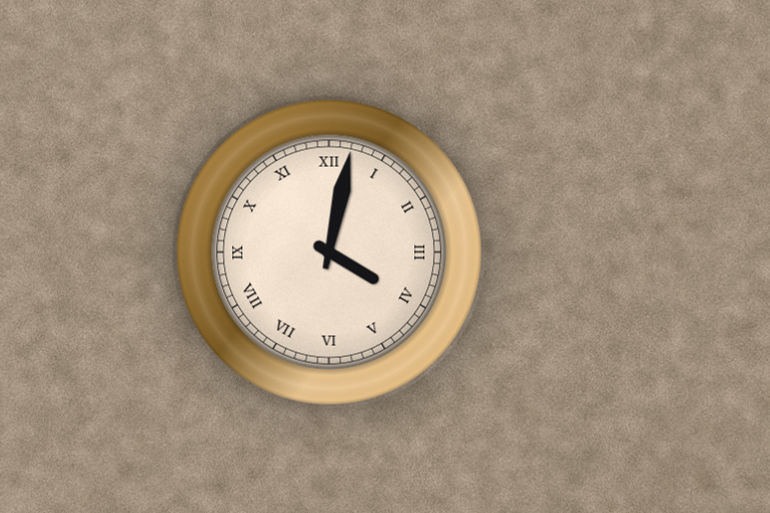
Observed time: 4:02
